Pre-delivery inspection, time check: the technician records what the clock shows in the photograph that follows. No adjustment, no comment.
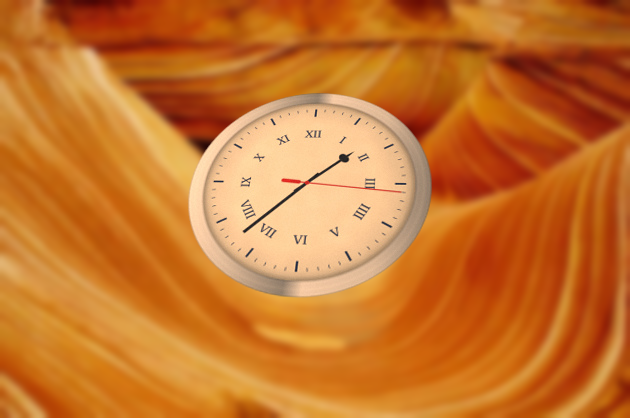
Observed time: 1:37:16
